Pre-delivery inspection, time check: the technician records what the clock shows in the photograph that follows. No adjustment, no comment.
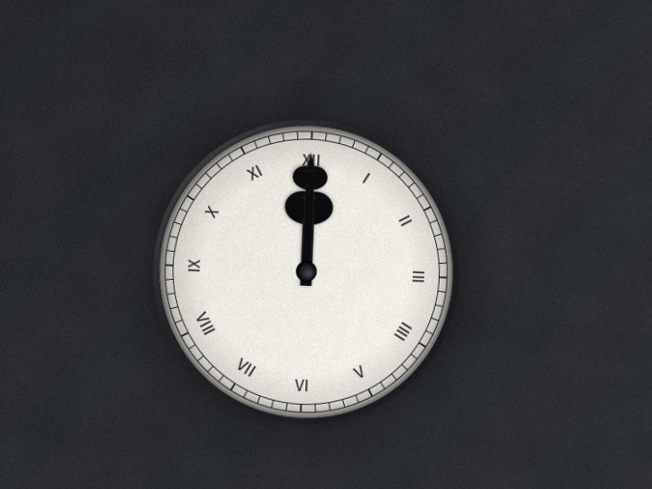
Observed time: 12:00
